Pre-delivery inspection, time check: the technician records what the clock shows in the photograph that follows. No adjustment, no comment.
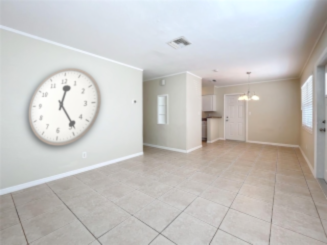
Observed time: 12:24
